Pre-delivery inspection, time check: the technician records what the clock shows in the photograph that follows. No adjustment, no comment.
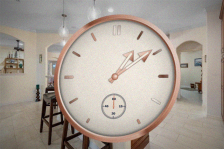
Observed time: 1:09
